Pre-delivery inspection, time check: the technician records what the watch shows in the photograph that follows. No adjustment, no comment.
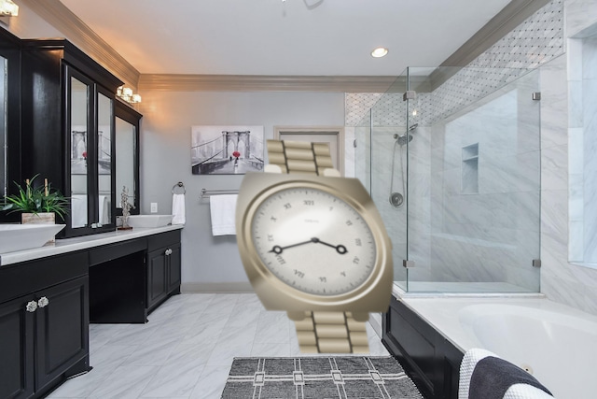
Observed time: 3:42
